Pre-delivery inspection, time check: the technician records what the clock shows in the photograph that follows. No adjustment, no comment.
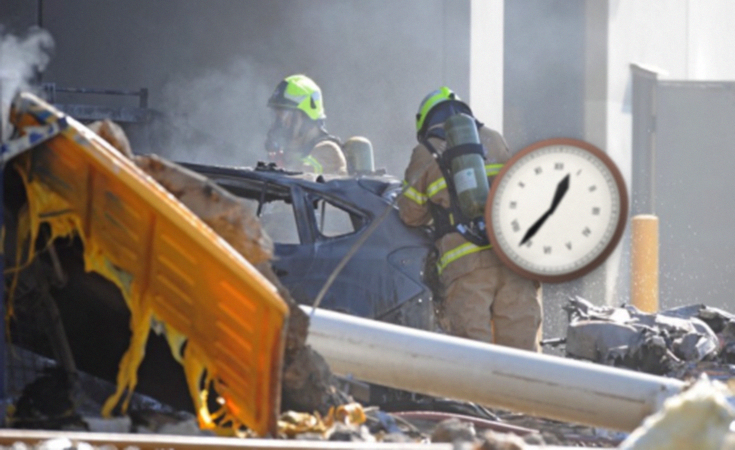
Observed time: 12:36
